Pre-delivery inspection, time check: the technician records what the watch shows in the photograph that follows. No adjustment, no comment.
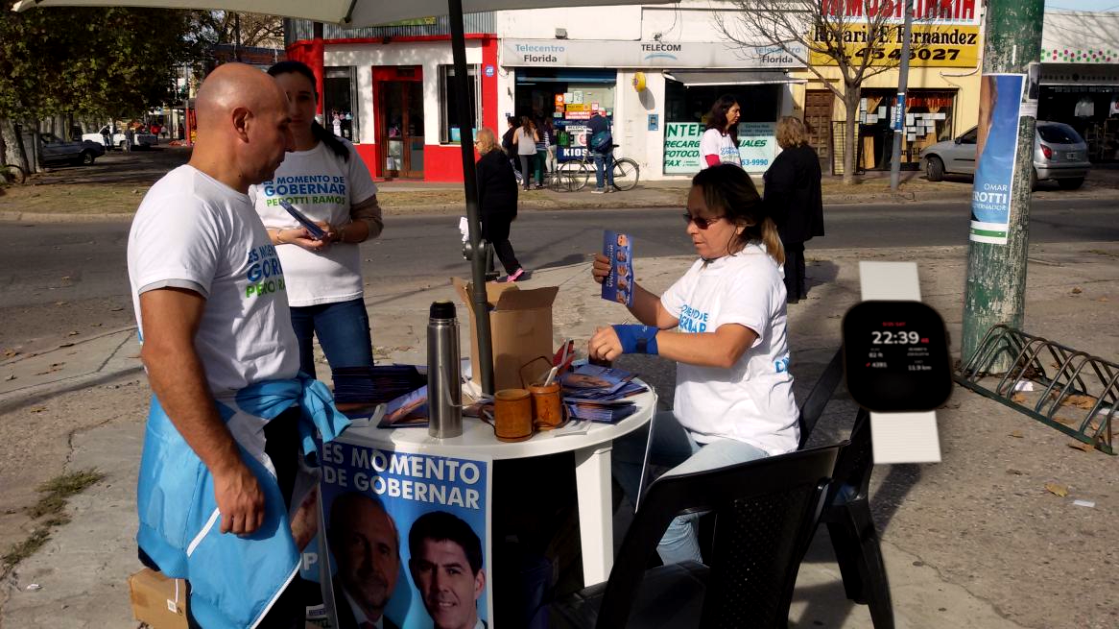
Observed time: 22:39
